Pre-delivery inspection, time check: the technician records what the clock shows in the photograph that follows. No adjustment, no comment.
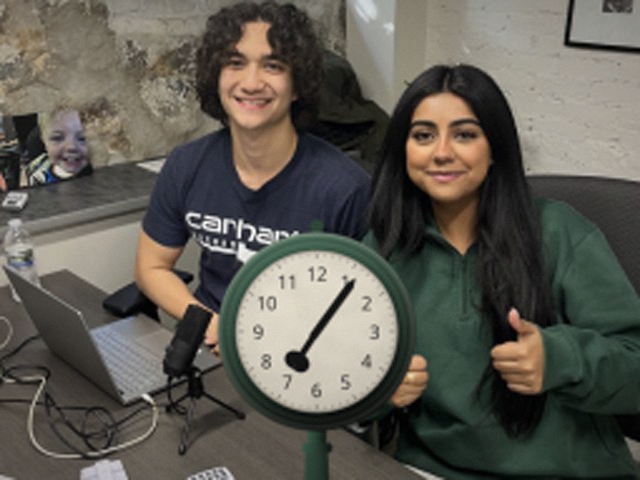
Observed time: 7:06
